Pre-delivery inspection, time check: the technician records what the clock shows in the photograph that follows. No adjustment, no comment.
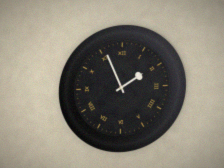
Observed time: 1:56
